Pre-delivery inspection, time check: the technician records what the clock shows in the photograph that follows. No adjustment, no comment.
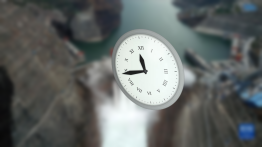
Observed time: 11:44
